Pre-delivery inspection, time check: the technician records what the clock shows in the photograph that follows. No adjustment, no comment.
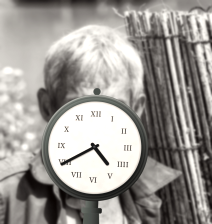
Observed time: 4:40
